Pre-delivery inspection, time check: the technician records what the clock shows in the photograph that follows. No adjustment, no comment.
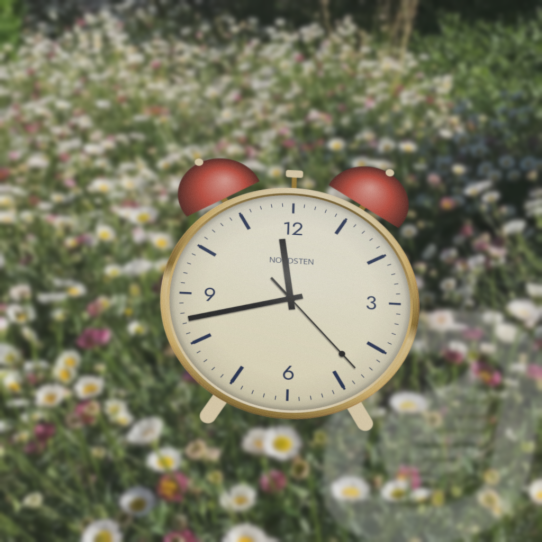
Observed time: 11:42:23
